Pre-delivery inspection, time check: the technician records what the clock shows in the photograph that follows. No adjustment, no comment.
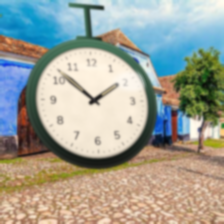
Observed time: 1:52
